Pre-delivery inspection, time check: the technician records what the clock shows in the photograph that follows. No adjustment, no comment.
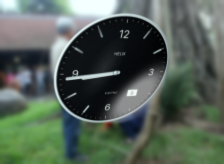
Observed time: 8:44
